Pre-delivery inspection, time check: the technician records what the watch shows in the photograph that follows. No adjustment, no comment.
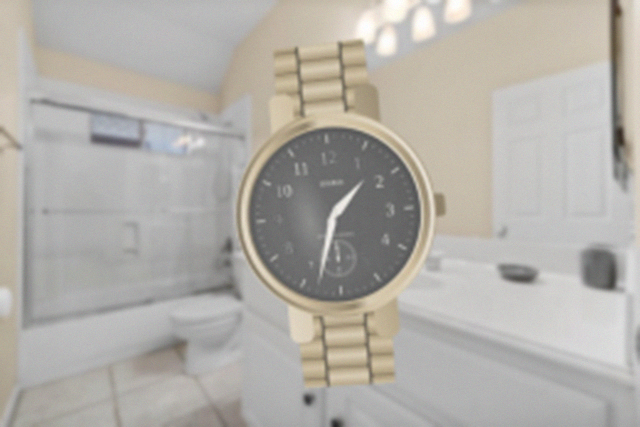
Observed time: 1:33
